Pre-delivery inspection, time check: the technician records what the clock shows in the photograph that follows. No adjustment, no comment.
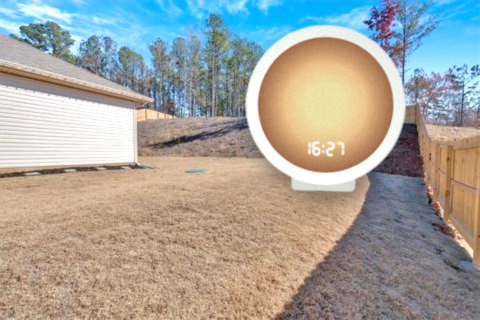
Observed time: 16:27
